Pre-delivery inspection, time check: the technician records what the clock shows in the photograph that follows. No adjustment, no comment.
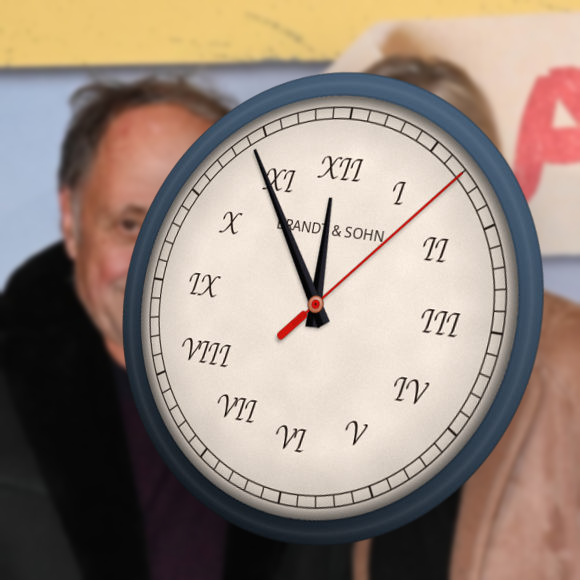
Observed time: 11:54:07
